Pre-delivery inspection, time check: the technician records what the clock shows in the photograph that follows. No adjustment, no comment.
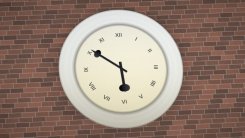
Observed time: 5:51
